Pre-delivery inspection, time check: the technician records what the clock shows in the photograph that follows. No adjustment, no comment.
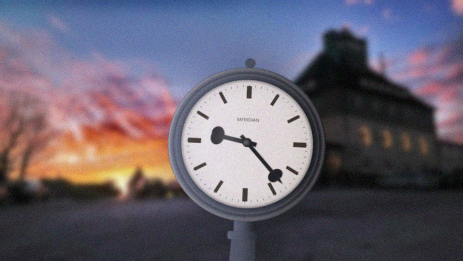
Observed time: 9:23
